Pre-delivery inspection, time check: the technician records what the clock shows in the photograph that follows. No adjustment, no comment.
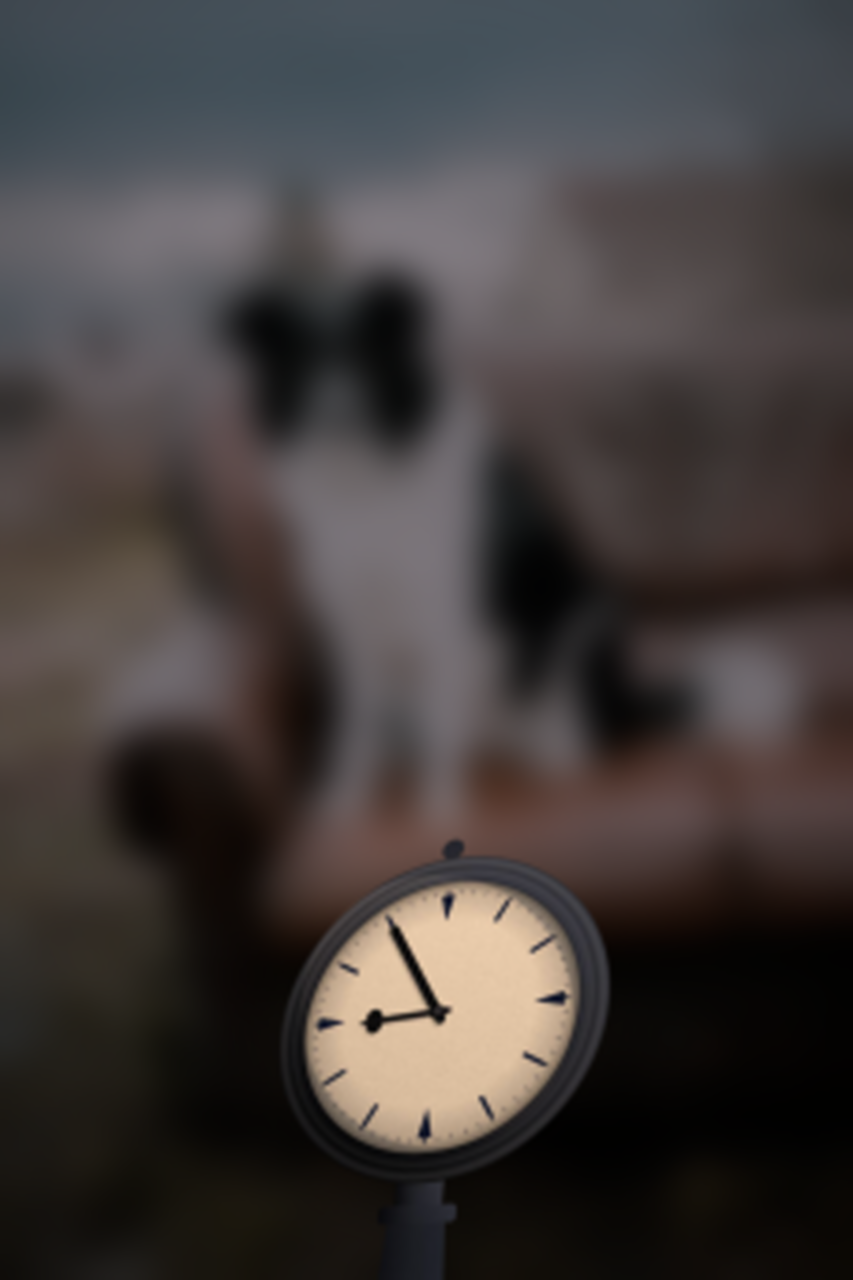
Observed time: 8:55
